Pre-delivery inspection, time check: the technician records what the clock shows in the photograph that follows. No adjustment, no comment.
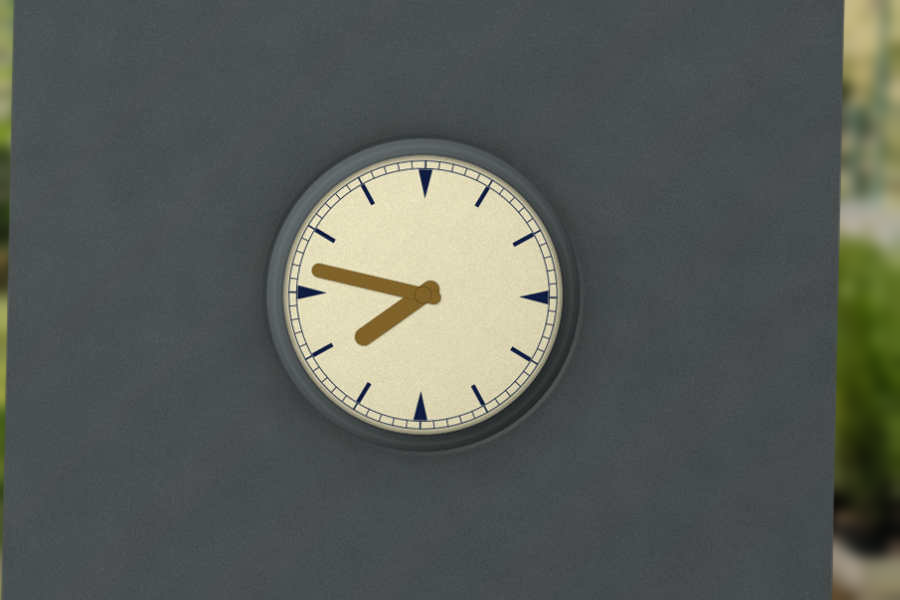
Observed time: 7:47
